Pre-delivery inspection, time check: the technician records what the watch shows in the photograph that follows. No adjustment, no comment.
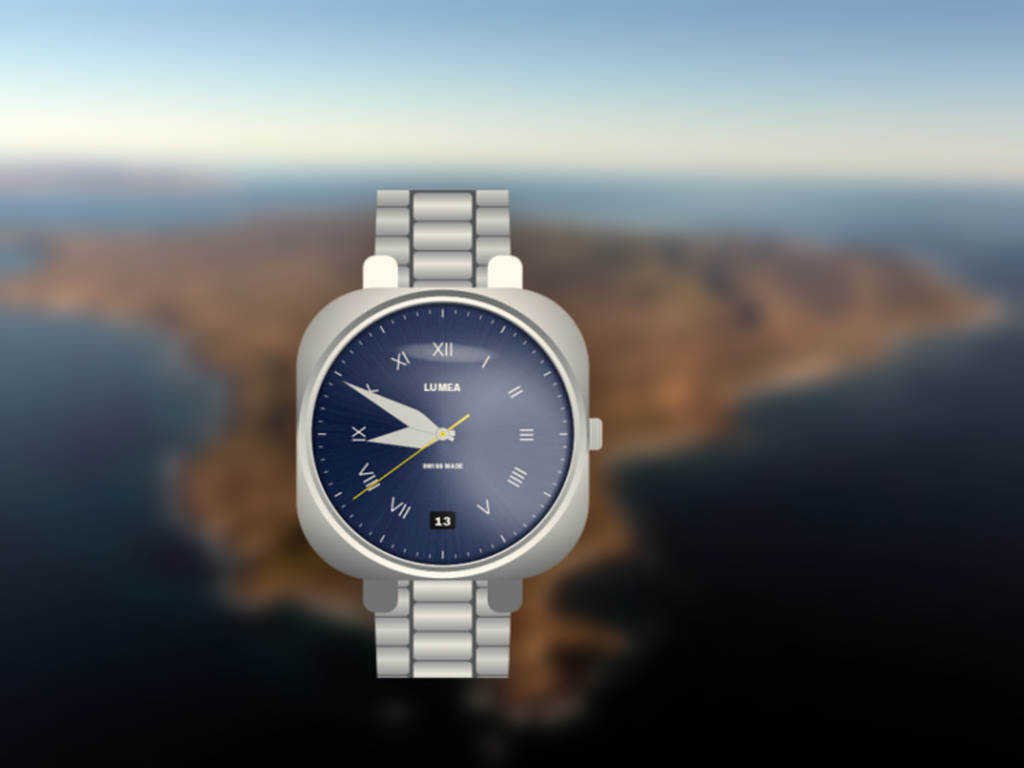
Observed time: 8:49:39
